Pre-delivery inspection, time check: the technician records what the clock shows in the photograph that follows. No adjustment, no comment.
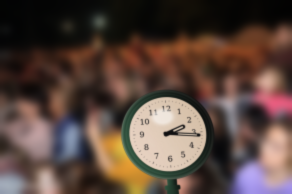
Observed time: 2:16
